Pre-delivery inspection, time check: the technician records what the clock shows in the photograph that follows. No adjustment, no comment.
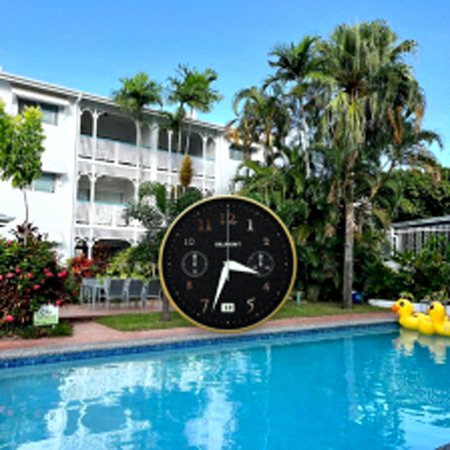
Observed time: 3:33
